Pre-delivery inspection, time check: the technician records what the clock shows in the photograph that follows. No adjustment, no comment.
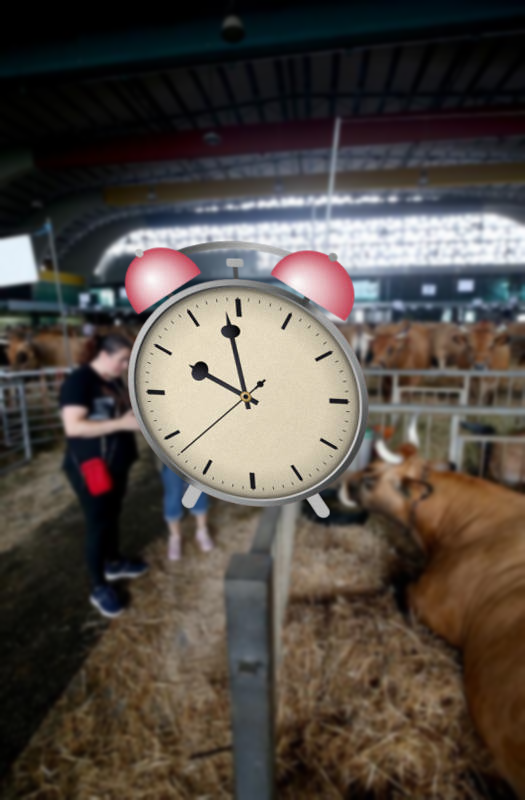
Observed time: 9:58:38
